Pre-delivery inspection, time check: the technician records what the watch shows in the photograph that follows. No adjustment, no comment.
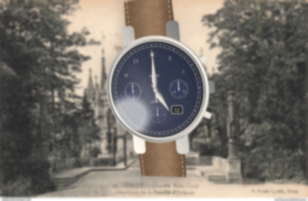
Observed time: 5:00
